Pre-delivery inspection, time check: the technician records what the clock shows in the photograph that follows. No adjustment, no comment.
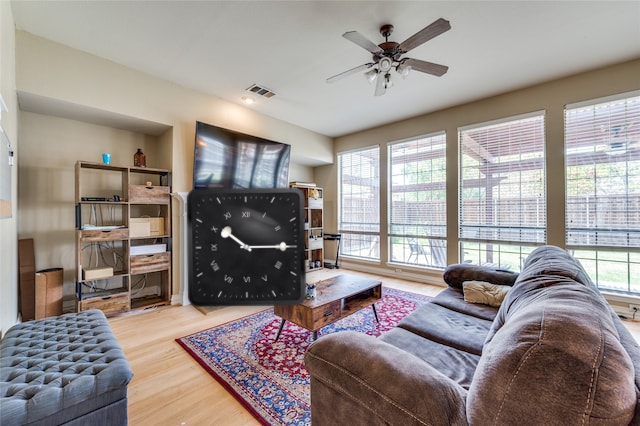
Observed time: 10:15
